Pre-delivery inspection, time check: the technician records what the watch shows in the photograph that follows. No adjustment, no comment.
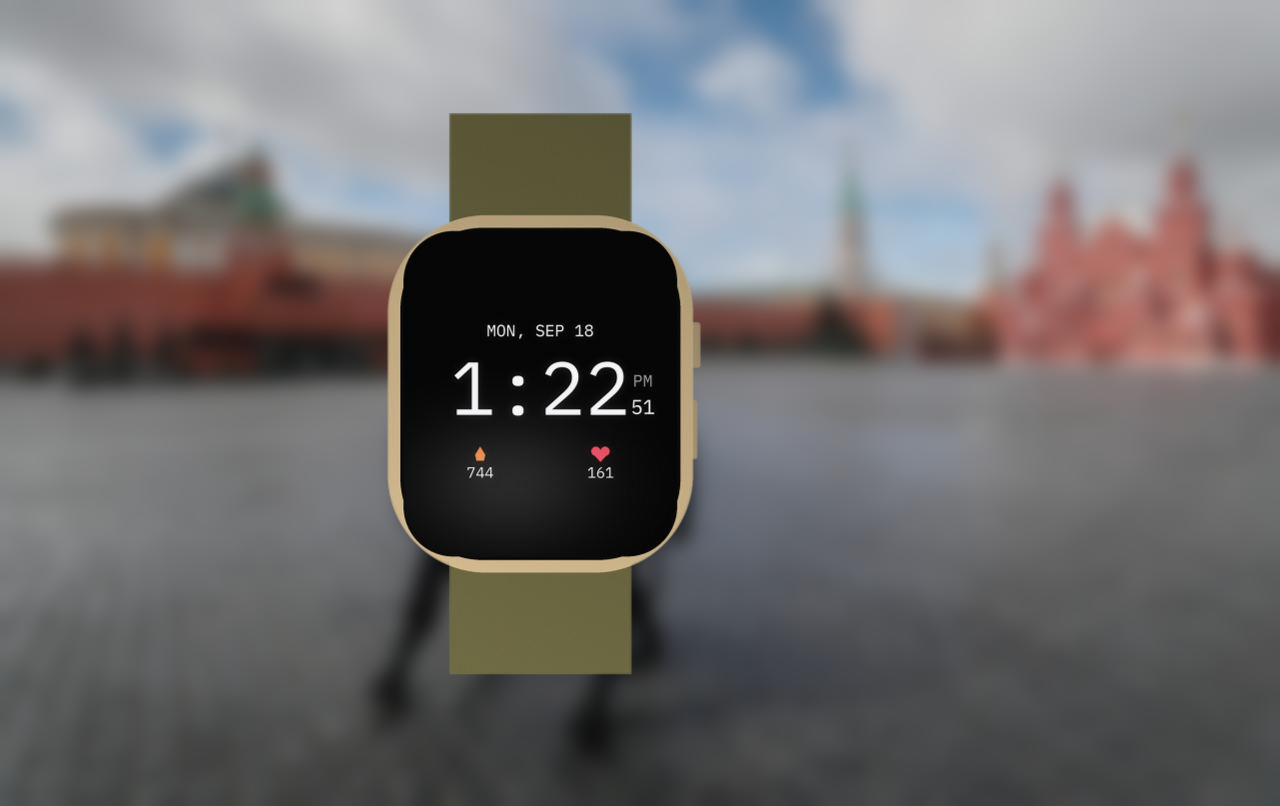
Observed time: 1:22:51
